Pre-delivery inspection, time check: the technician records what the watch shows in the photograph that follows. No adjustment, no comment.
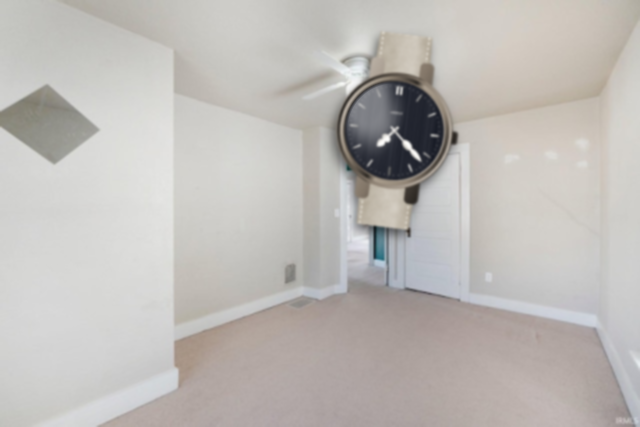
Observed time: 7:22
